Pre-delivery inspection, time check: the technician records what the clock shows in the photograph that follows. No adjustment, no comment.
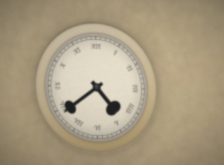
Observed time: 4:39
